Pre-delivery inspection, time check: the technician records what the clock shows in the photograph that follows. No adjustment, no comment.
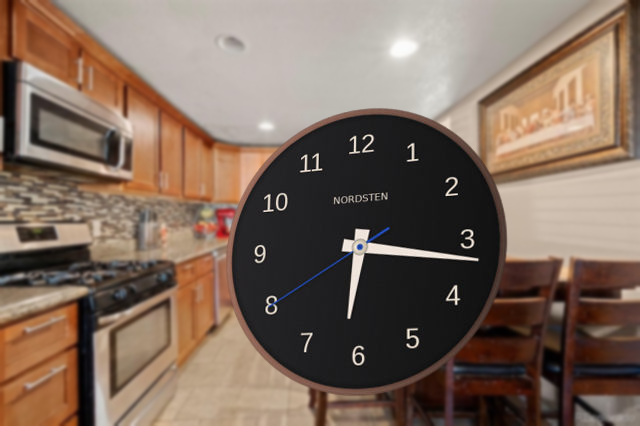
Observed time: 6:16:40
